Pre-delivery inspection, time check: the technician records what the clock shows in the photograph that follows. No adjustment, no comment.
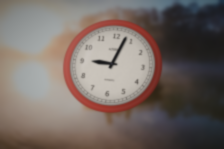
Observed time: 9:03
